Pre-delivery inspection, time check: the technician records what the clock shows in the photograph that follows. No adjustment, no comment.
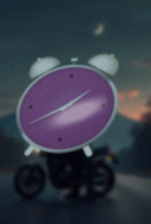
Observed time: 1:40
